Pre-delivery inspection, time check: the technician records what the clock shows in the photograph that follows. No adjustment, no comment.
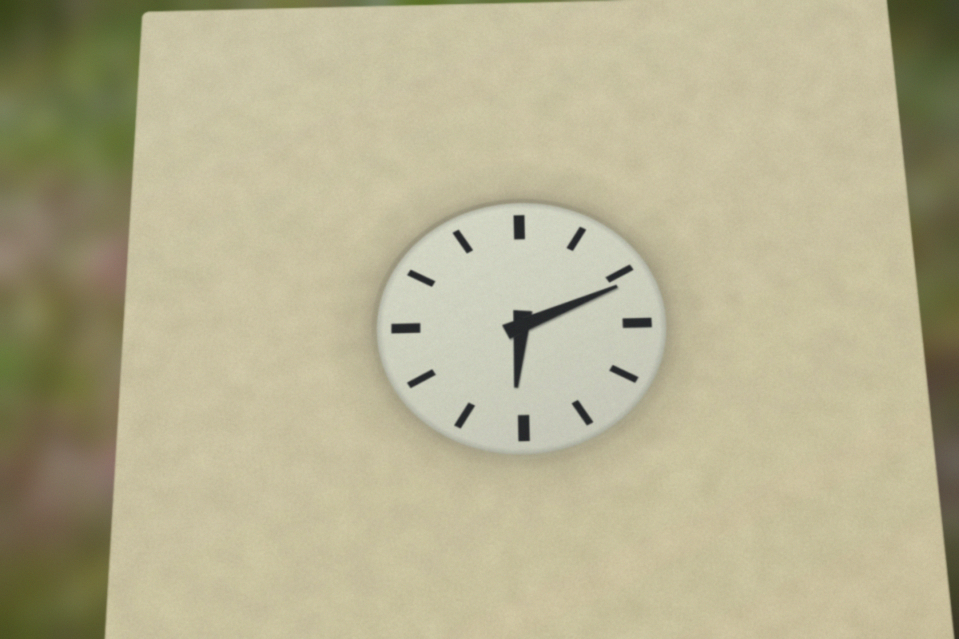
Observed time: 6:11
